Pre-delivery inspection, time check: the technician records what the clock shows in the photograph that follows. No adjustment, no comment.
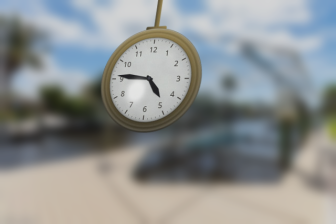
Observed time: 4:46
